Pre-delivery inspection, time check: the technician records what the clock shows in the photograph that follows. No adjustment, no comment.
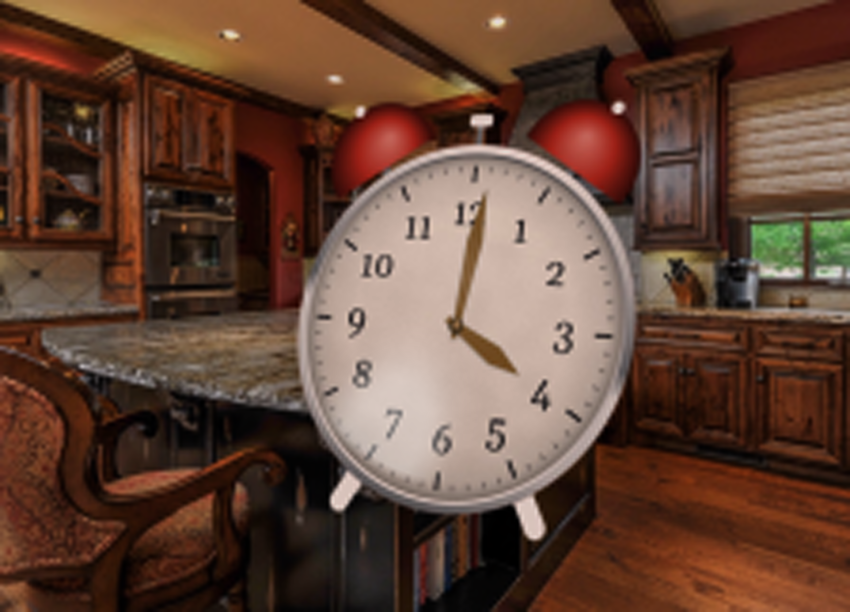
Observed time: 4:01
